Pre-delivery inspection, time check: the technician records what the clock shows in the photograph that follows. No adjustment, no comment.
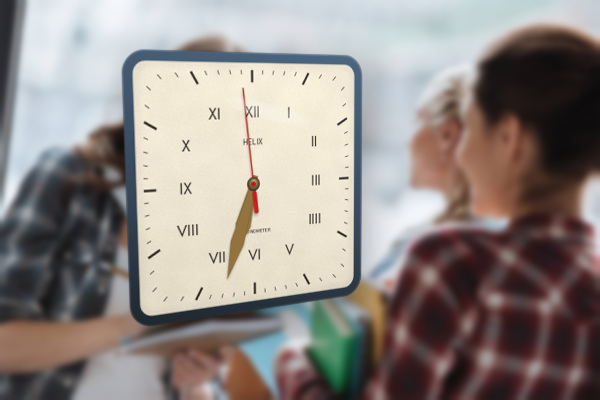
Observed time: 6:32:59
